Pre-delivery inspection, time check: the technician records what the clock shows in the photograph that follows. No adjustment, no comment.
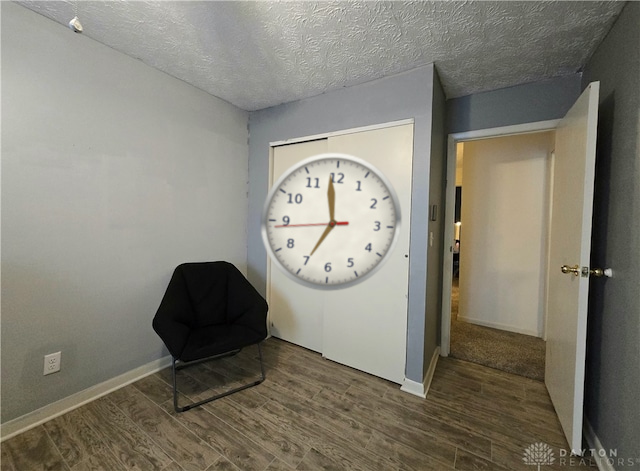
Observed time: 6:58:44
